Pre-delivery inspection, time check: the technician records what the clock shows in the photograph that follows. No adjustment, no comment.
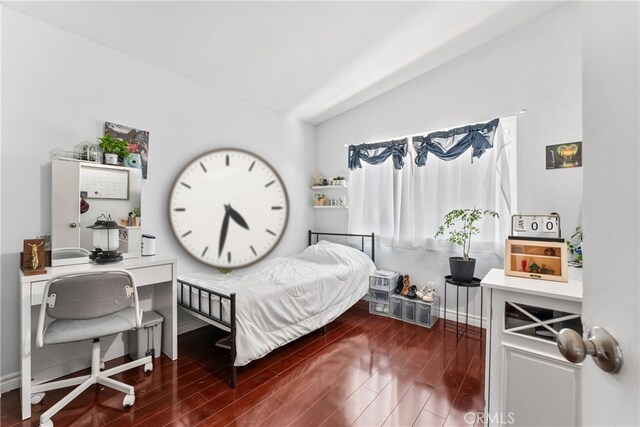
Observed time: 4:32
